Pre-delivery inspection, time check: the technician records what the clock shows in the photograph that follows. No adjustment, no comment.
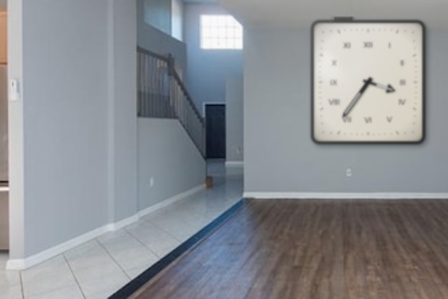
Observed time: 3:36
